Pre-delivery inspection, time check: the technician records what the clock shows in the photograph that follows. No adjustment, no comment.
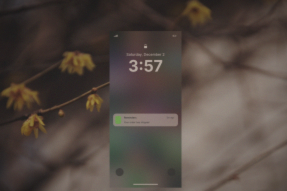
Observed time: 3:57
